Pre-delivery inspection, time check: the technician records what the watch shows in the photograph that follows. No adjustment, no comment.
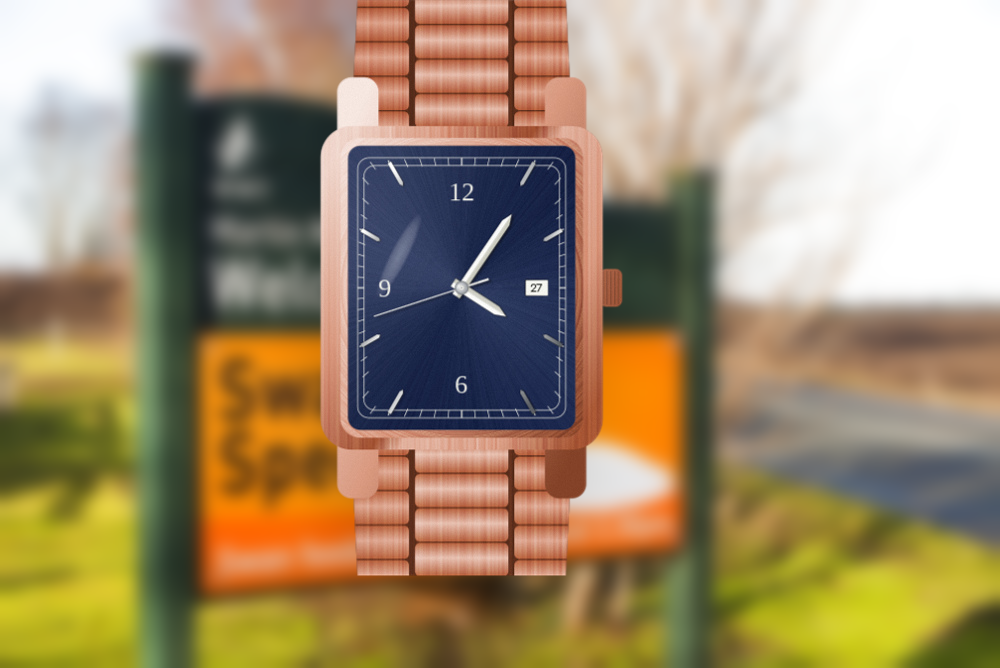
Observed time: 4:05:42
